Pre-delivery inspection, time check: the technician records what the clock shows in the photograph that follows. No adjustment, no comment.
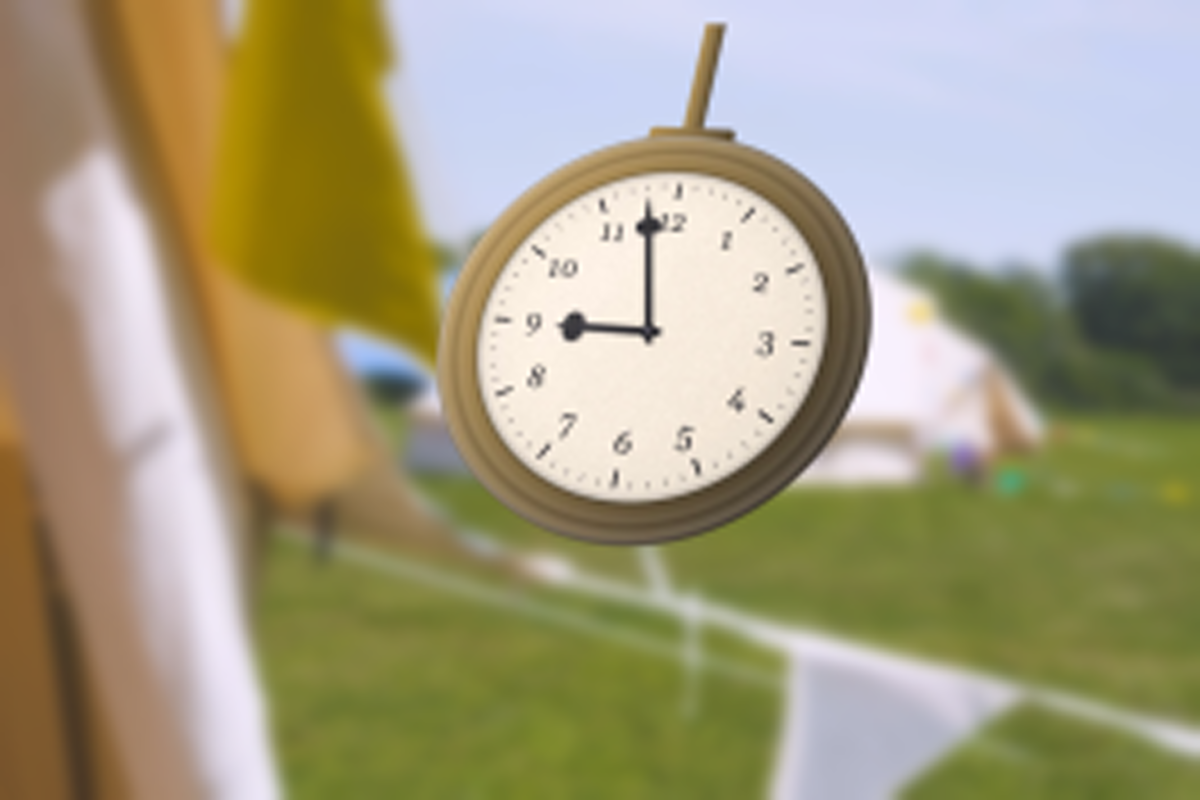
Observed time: 8:58
